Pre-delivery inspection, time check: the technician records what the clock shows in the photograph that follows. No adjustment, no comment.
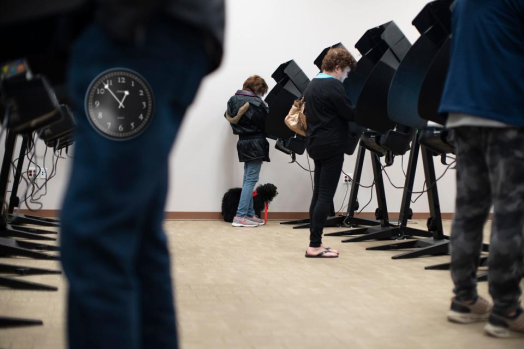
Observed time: 12:53
